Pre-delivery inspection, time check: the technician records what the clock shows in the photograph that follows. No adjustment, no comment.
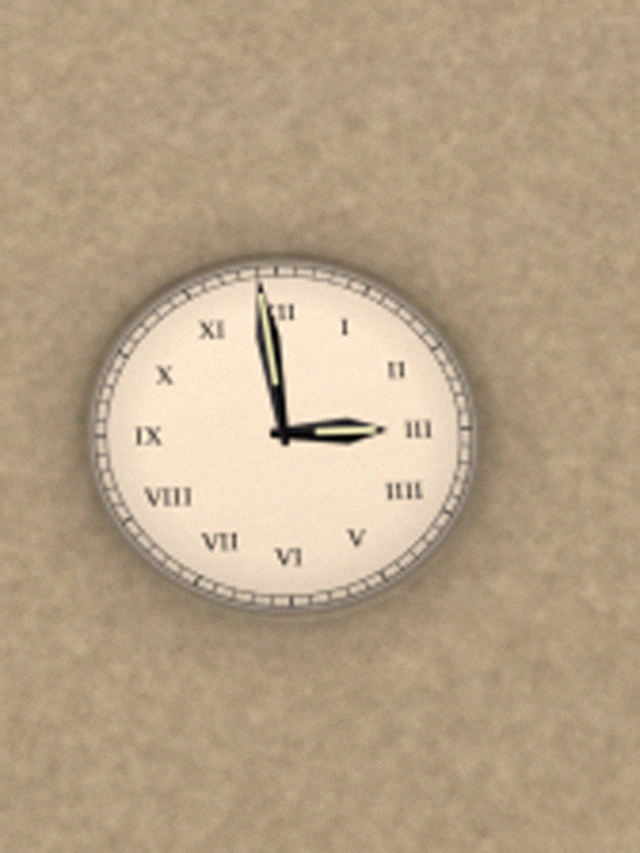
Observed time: 2:59
